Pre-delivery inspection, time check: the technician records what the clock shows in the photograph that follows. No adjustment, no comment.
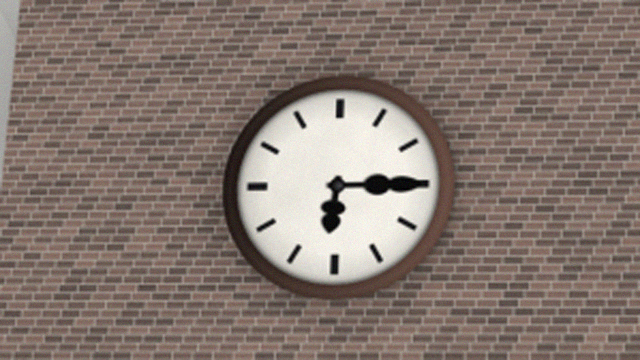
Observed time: 6:15
